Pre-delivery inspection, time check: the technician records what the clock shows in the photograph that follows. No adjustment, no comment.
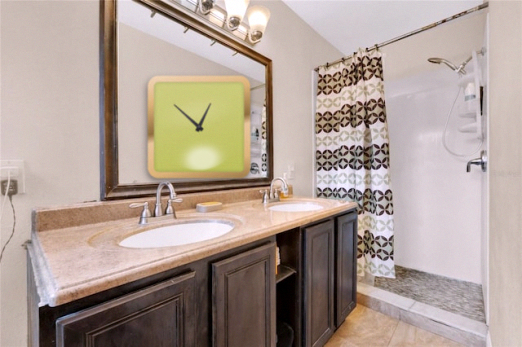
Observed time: 12:52
